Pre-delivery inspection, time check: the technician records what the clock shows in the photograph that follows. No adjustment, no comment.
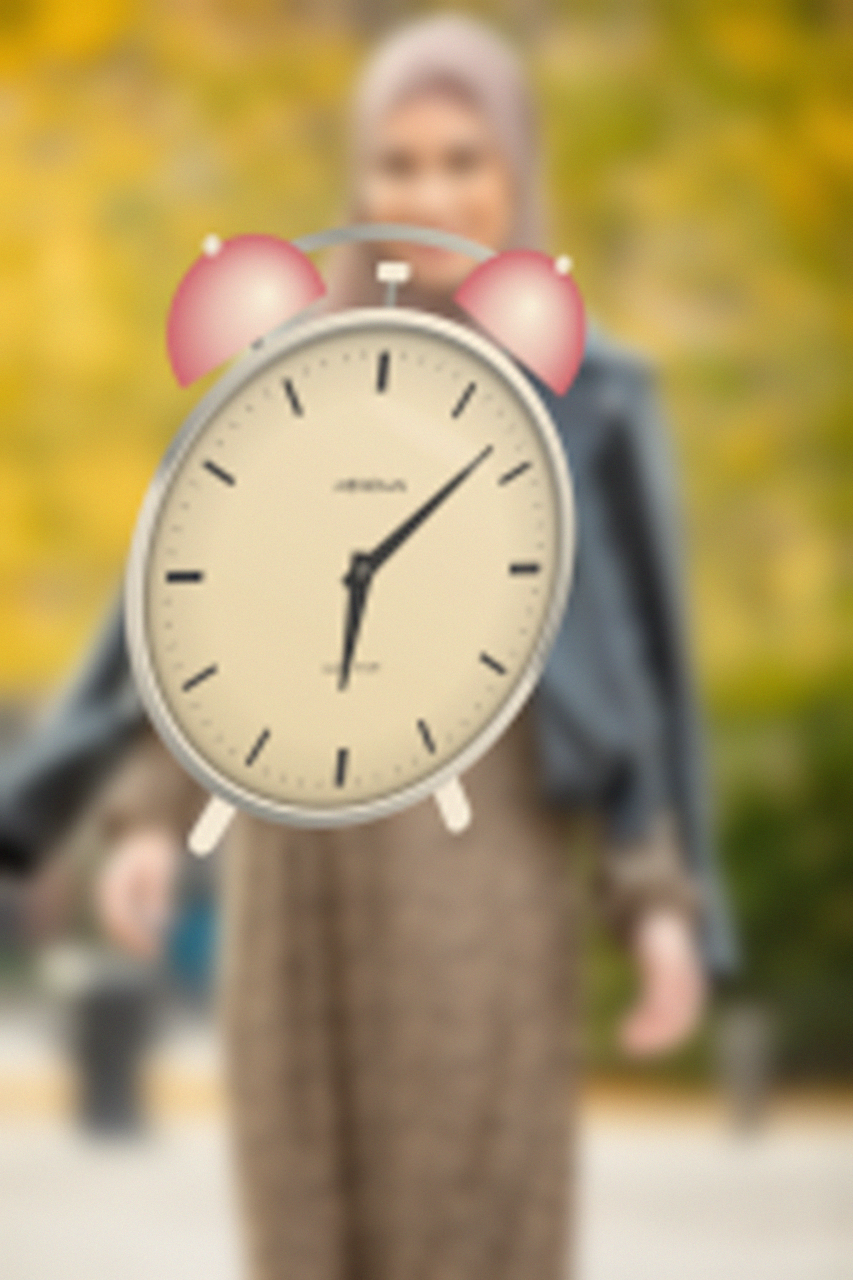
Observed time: 6:08
